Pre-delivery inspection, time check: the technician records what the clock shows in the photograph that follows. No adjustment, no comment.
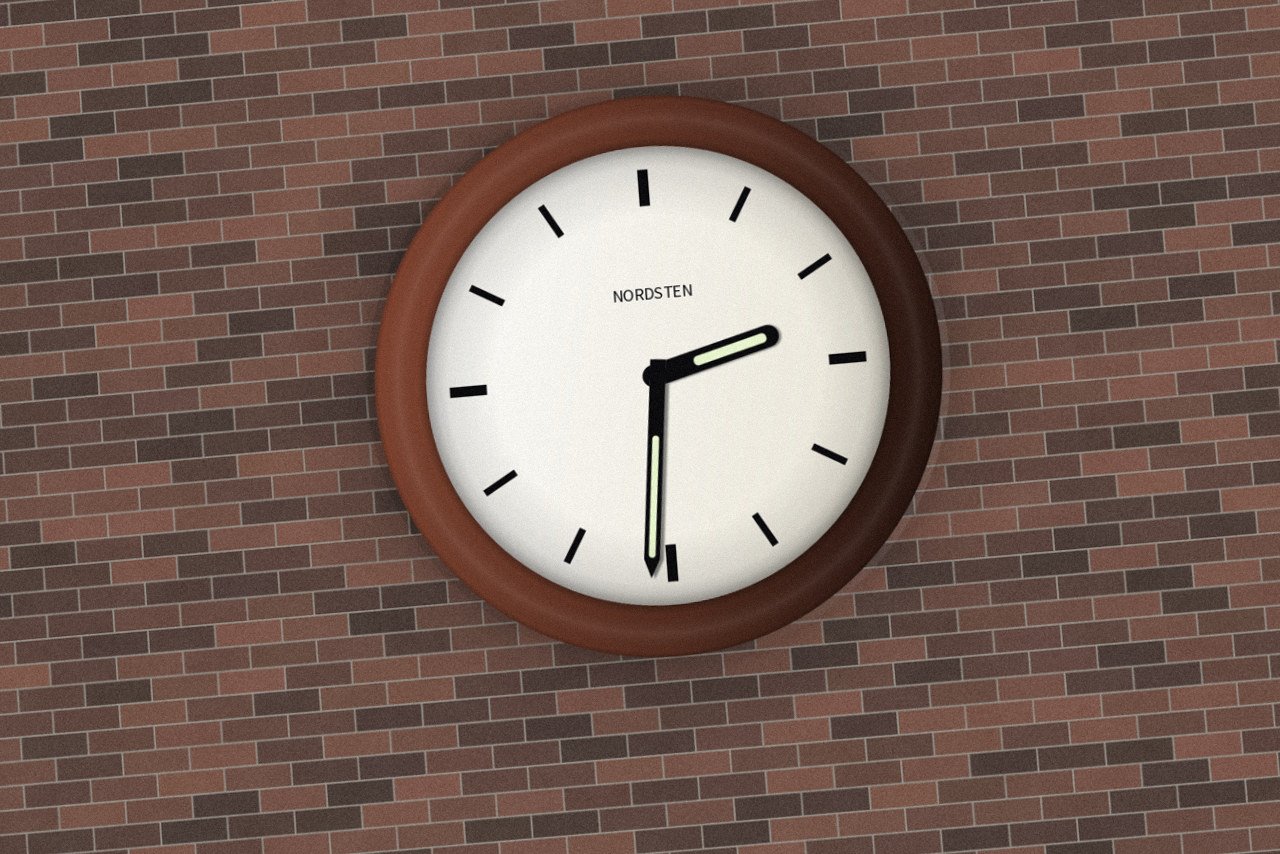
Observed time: 2:31
